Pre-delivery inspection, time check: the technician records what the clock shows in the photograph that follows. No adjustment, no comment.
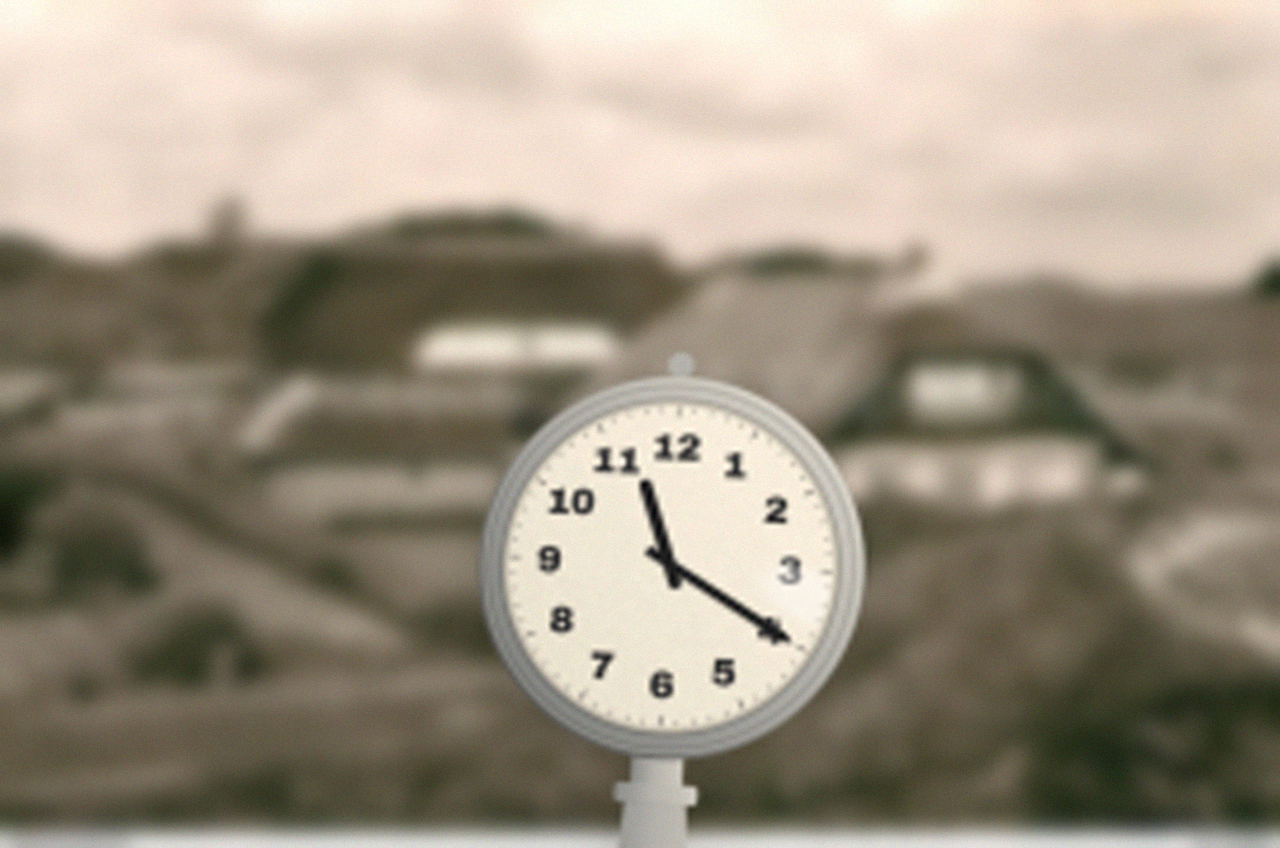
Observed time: 11:20
